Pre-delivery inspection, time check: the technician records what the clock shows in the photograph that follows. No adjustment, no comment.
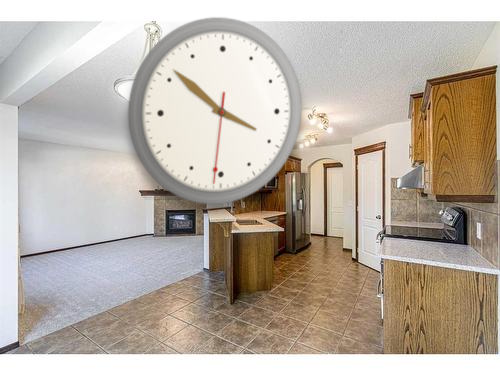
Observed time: 3:51:31
